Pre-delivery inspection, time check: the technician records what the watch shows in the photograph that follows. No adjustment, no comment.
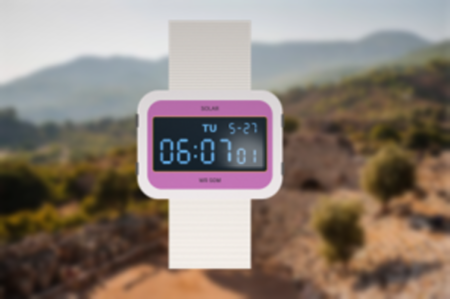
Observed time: 6:07:01
